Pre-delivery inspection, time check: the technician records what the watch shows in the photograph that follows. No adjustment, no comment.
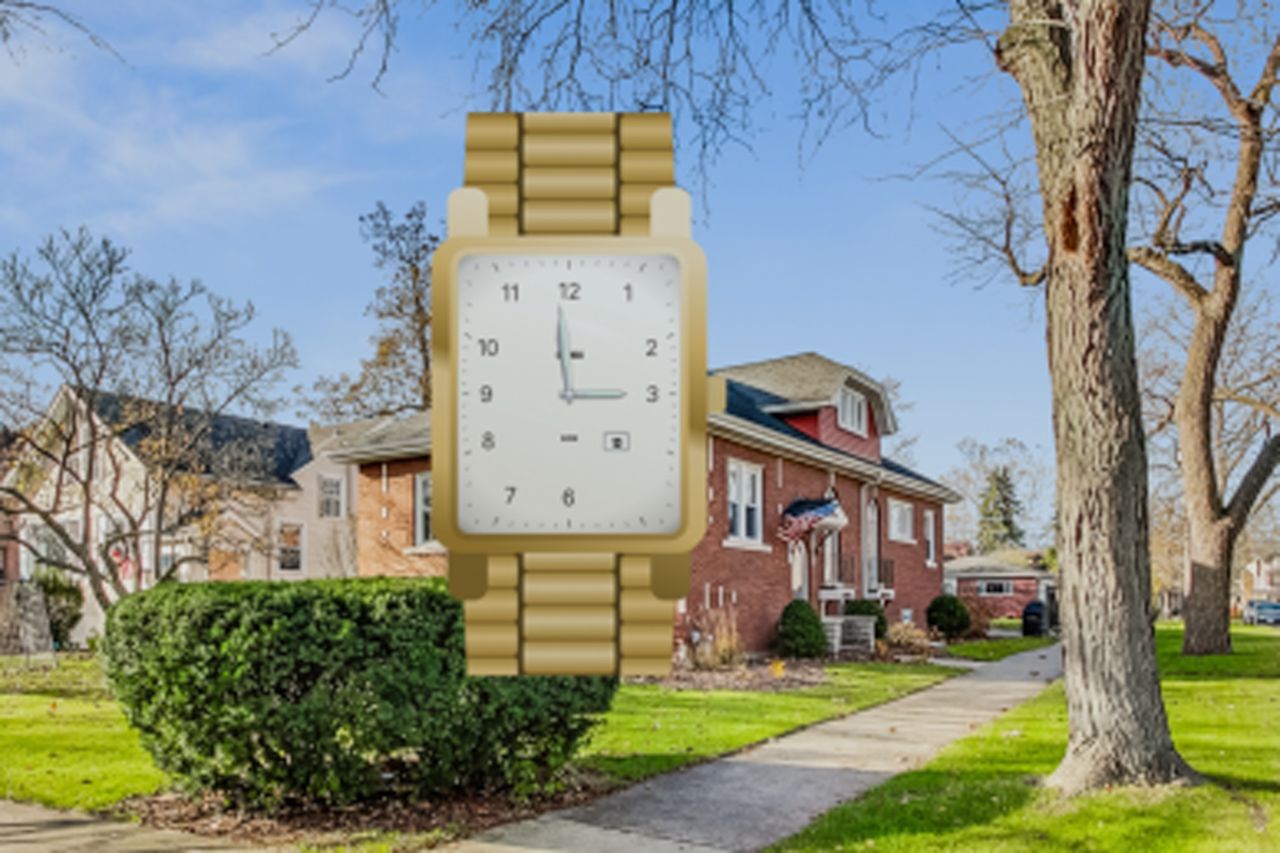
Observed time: 2:59
